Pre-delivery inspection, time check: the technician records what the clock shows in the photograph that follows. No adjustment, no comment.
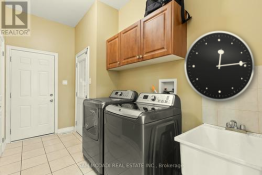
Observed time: 12:14
